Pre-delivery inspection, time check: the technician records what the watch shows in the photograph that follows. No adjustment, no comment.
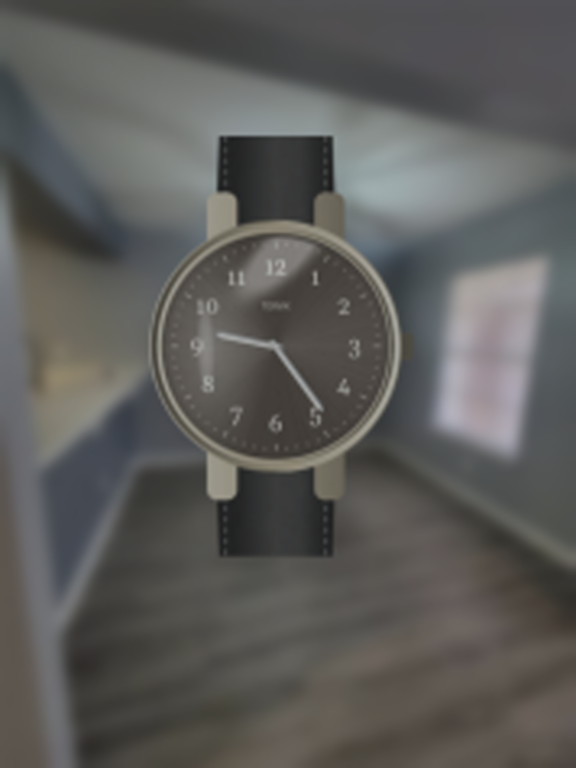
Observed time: 9:24
